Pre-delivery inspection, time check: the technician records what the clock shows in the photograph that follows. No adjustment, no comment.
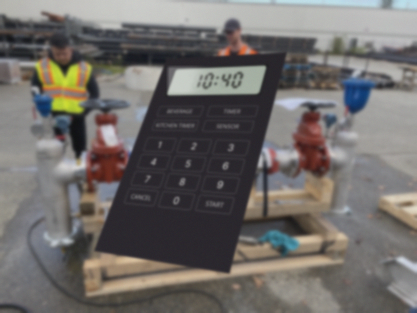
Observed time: 10:40
